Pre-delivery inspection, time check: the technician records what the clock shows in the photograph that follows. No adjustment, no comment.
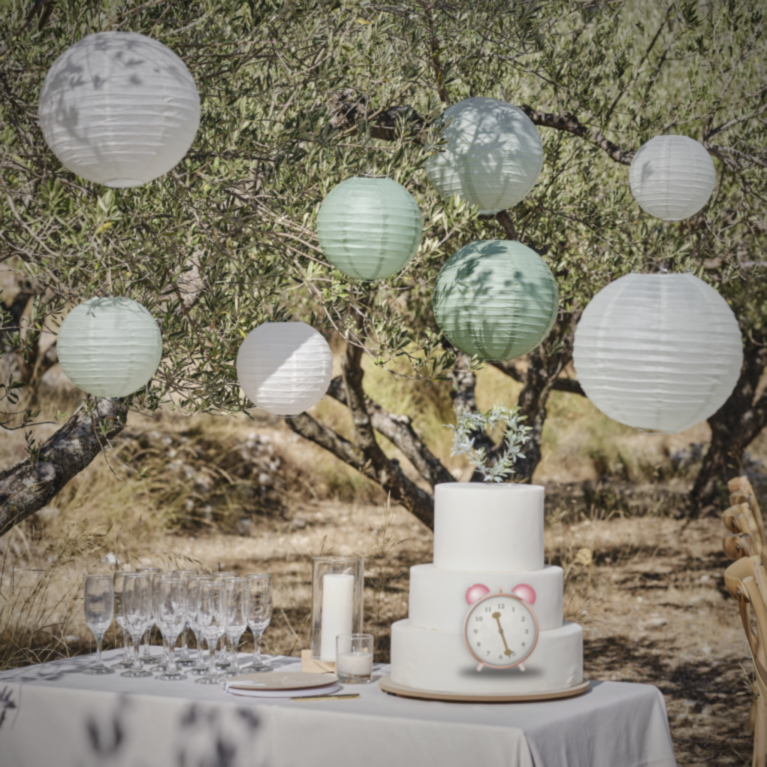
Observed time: 11:27
